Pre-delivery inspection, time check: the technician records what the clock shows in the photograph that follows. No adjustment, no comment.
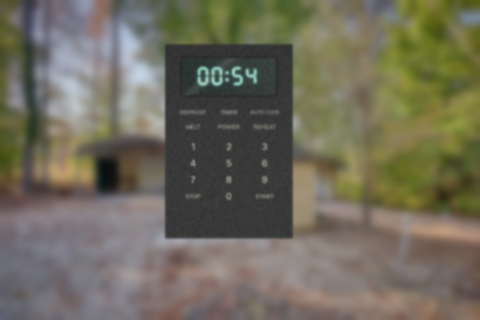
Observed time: 0:54
